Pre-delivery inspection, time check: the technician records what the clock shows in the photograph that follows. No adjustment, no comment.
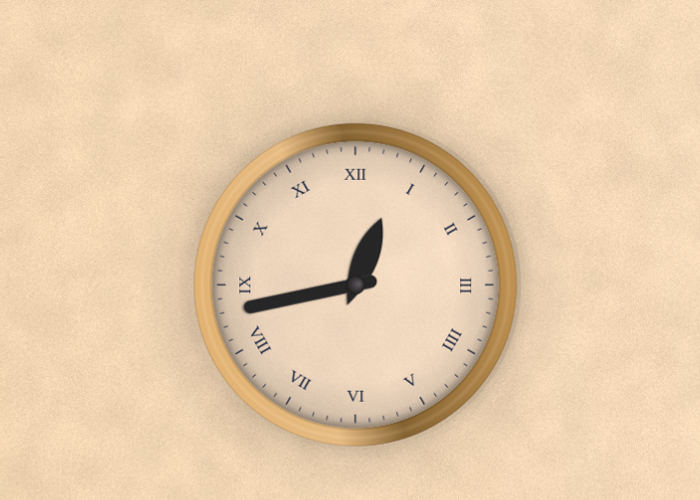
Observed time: 12:43
